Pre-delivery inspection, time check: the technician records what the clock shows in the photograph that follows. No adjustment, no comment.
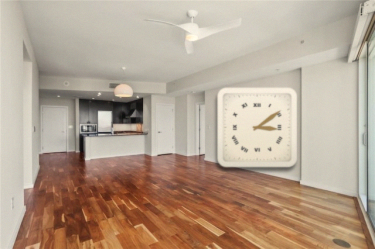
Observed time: 3:09
